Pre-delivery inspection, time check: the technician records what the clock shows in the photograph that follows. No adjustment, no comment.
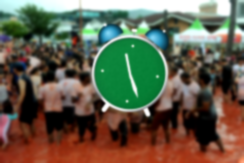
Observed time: 11:26
